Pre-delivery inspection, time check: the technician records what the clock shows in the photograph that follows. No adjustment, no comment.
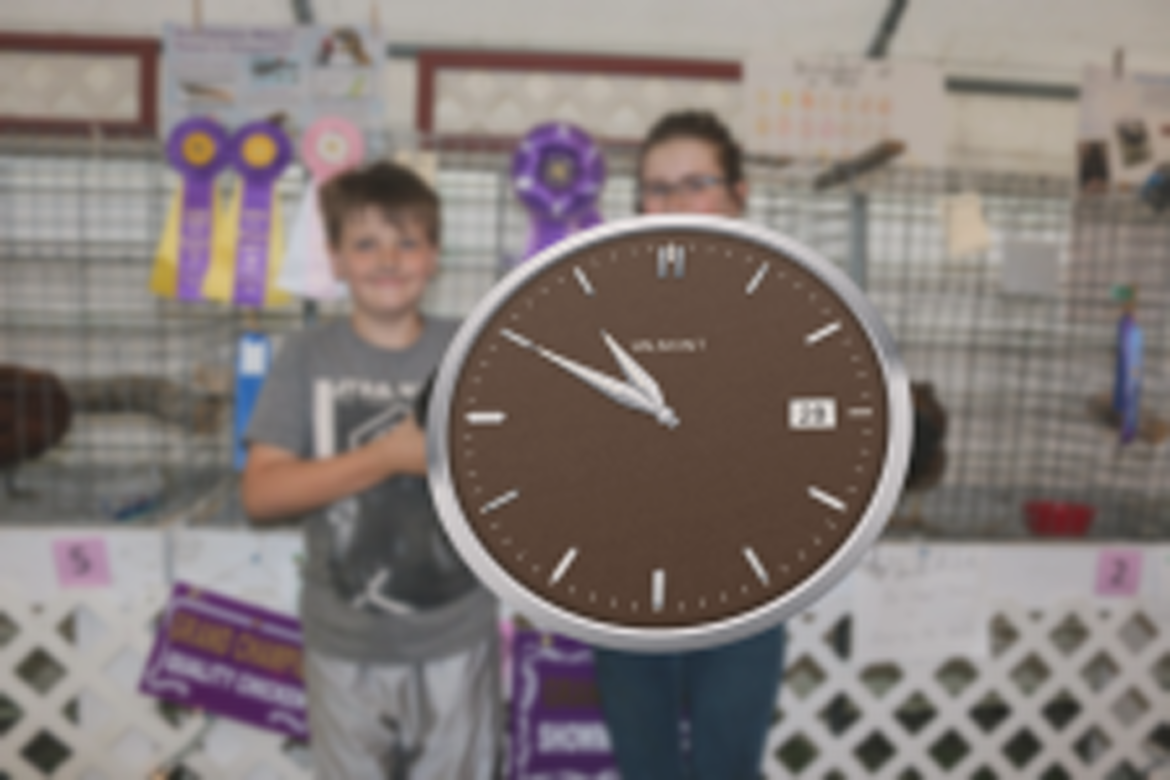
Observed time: 10:50
